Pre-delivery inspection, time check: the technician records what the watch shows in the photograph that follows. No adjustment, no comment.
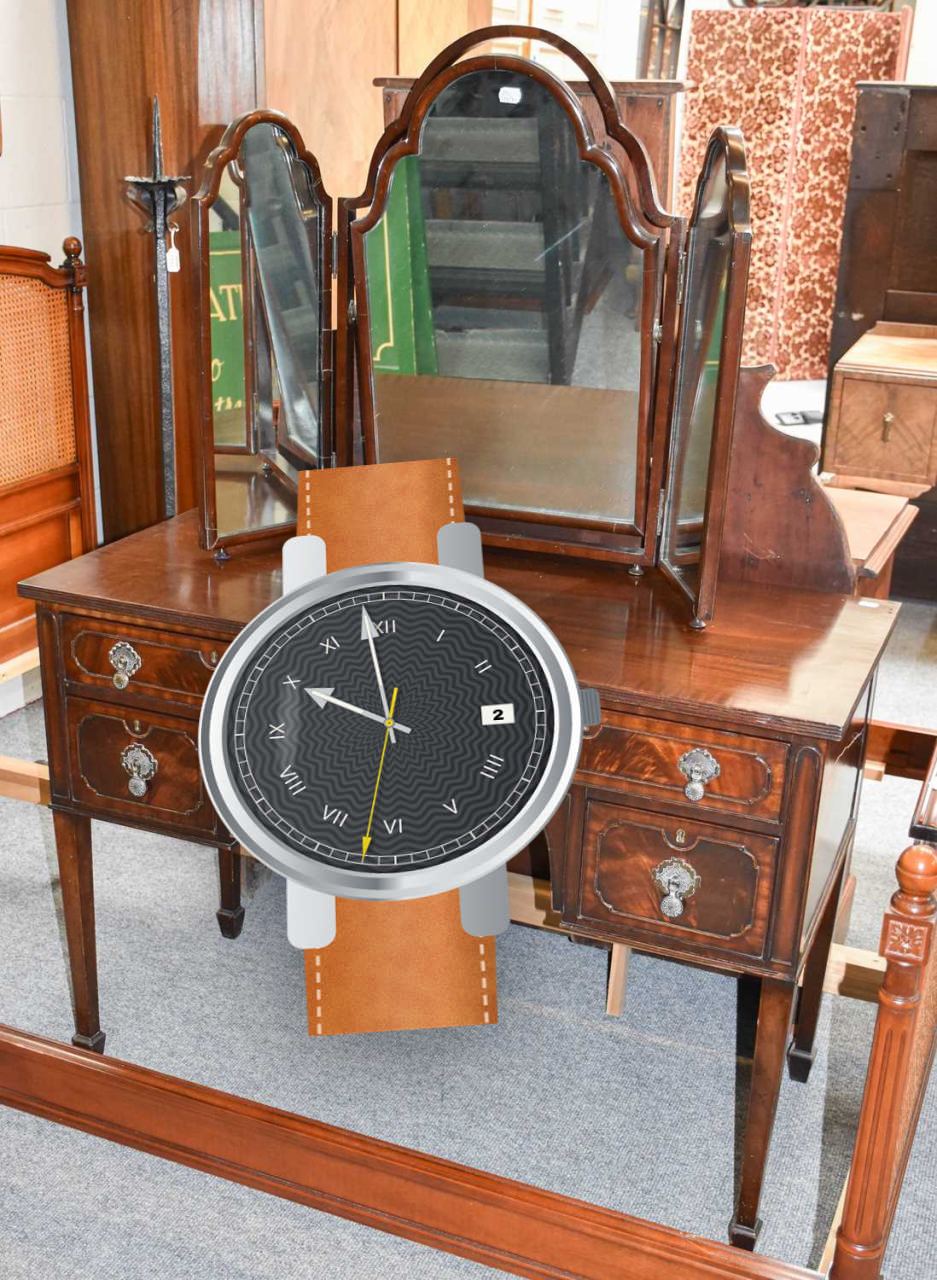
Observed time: 9:58:32
